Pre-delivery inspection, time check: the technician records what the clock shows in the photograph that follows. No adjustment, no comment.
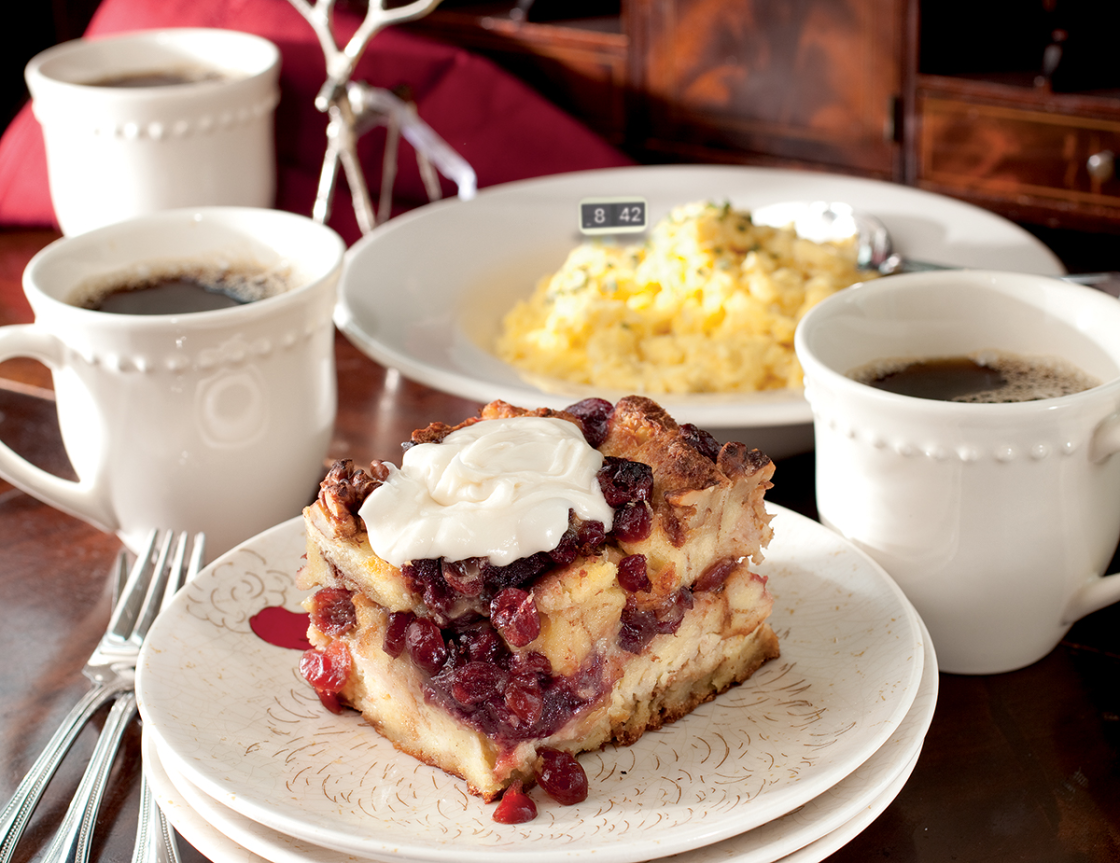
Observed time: 8:42
